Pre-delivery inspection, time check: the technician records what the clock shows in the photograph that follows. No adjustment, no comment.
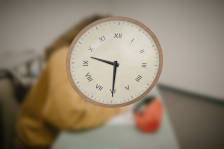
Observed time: 9:30
